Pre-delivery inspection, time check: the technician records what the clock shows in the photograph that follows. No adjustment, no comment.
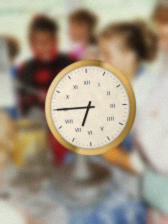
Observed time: 6:45
